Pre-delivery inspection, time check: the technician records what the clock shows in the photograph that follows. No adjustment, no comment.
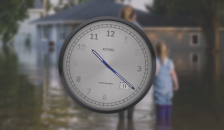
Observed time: 10:21
